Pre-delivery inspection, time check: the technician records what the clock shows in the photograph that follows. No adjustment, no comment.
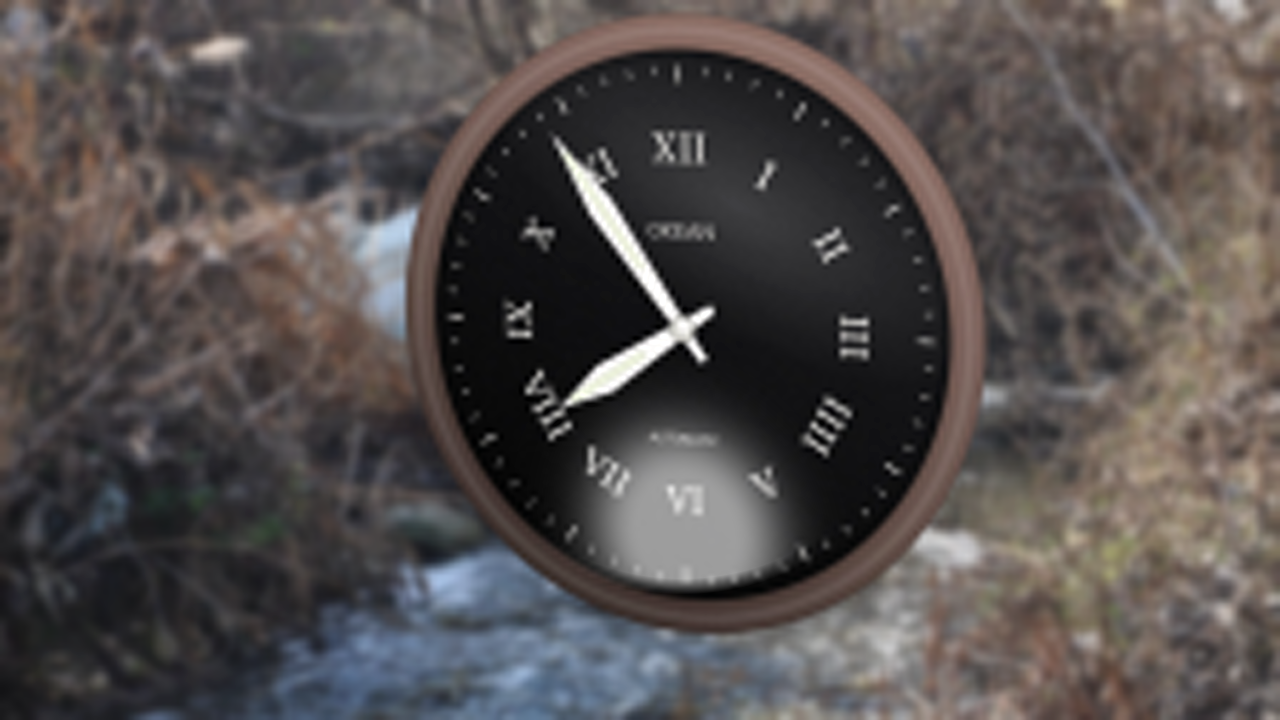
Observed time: 7:54
